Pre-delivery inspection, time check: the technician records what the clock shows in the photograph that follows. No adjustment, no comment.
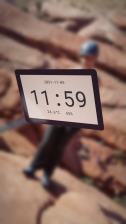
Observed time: 11:59
